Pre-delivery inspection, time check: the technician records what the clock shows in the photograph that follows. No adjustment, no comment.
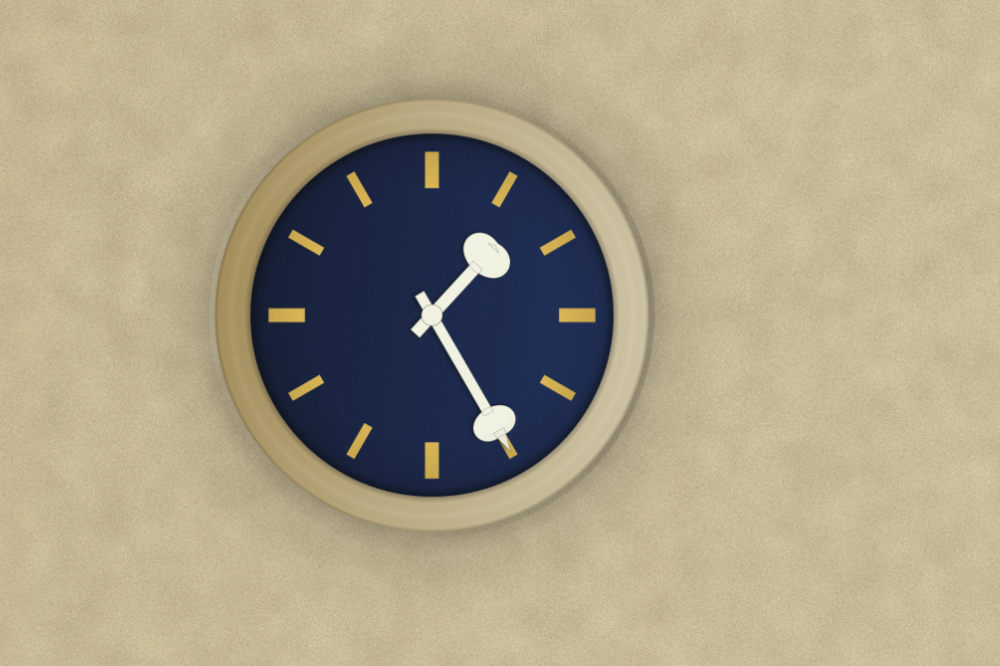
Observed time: 1:25
